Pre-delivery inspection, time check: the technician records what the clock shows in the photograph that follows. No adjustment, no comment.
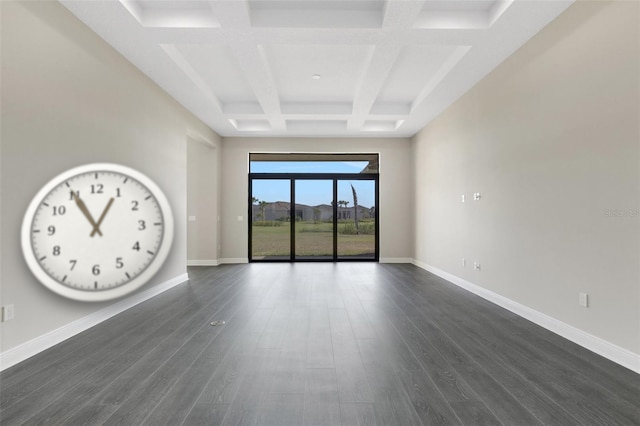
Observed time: 12:55
